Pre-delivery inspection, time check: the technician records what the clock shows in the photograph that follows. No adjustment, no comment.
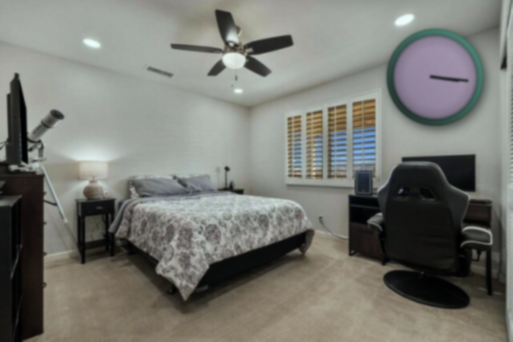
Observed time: 3:16
